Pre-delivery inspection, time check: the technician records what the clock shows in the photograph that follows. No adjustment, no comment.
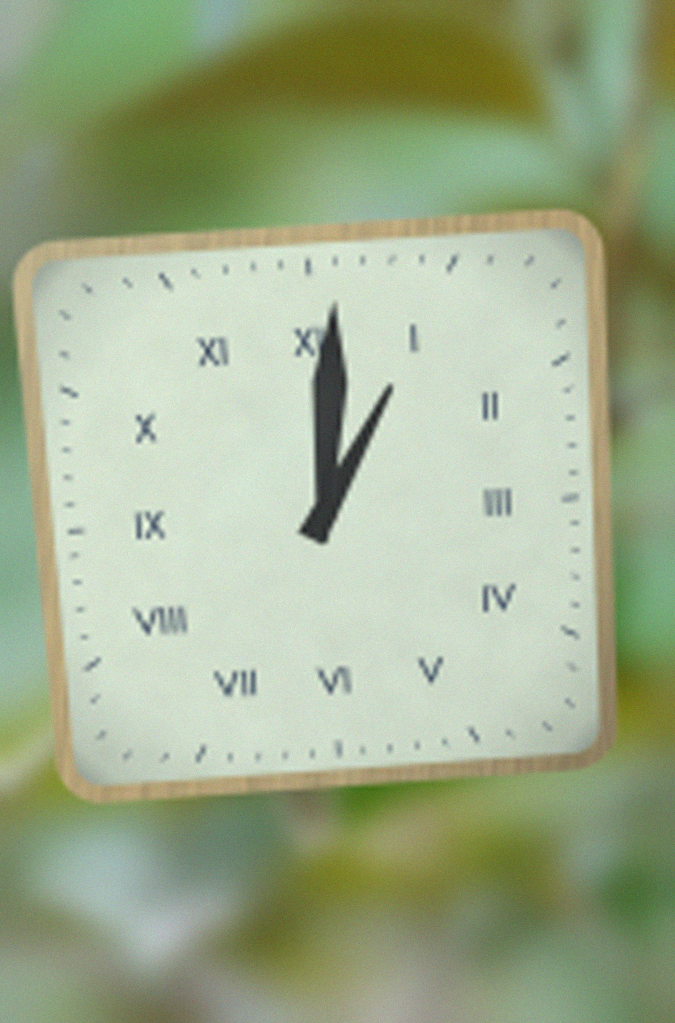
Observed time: 1:01
